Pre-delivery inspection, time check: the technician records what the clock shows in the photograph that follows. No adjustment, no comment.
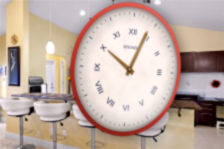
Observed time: 10:04
